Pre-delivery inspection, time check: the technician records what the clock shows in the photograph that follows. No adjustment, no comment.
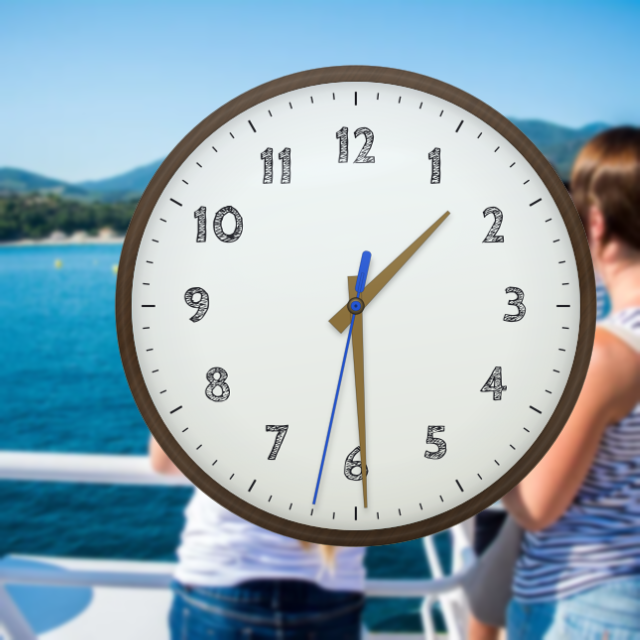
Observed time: 1:29:32
